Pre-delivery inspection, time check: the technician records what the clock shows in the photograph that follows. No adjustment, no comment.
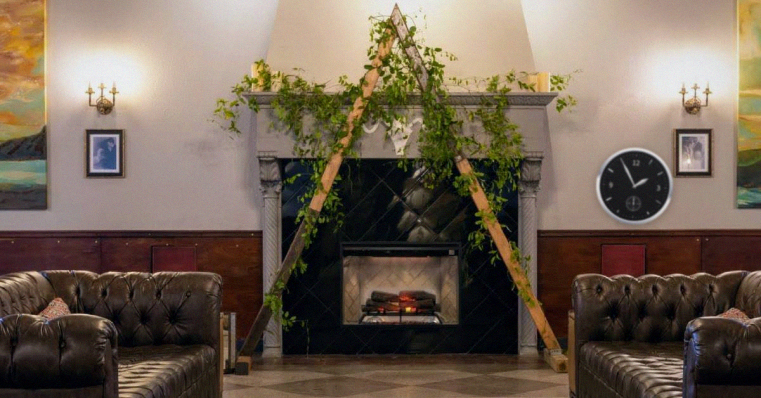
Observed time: 1:55
